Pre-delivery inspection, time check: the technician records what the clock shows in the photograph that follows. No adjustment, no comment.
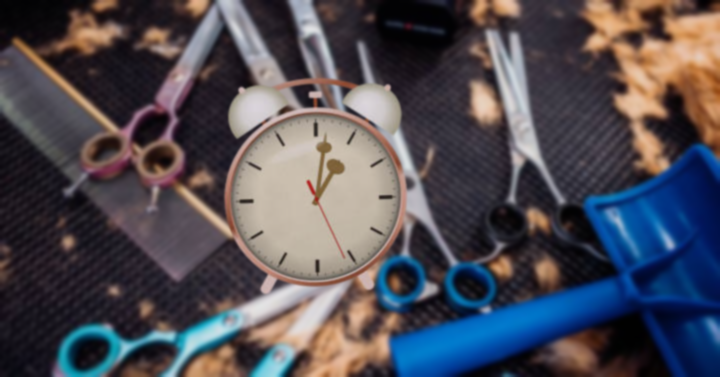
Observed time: 1:01:26
